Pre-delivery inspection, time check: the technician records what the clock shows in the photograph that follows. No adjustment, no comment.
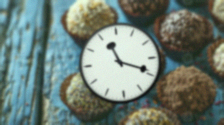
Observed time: 11:19
